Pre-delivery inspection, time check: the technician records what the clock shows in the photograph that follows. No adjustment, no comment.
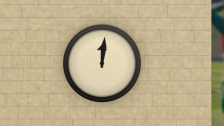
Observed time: 12:01
